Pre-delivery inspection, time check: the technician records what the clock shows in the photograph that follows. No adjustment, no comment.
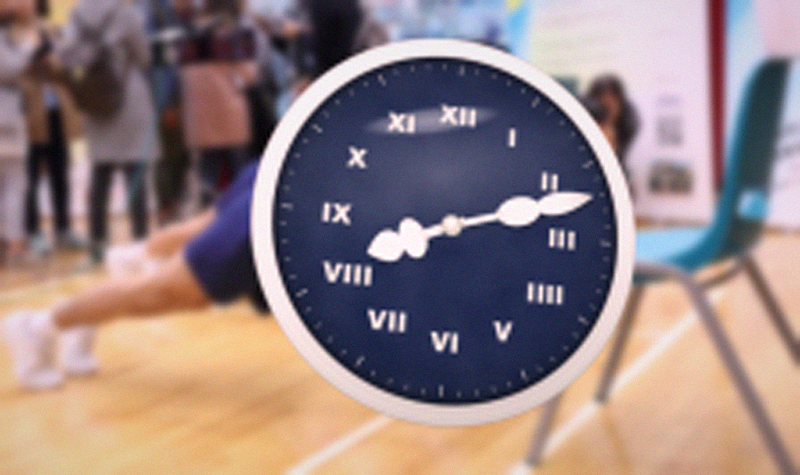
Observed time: 8:12
